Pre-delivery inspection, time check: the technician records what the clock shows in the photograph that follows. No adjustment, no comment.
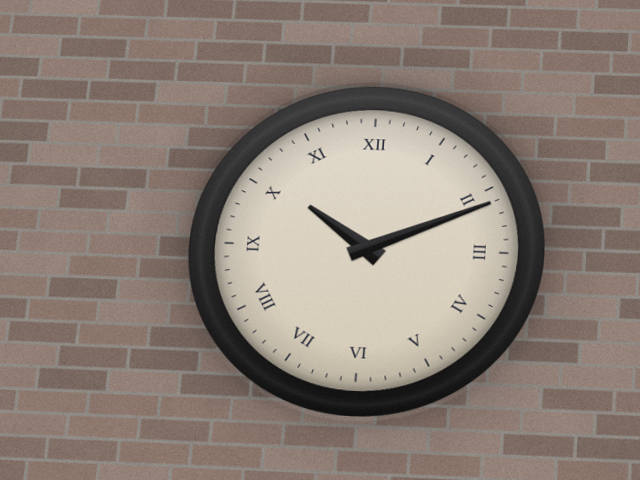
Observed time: 10:11
